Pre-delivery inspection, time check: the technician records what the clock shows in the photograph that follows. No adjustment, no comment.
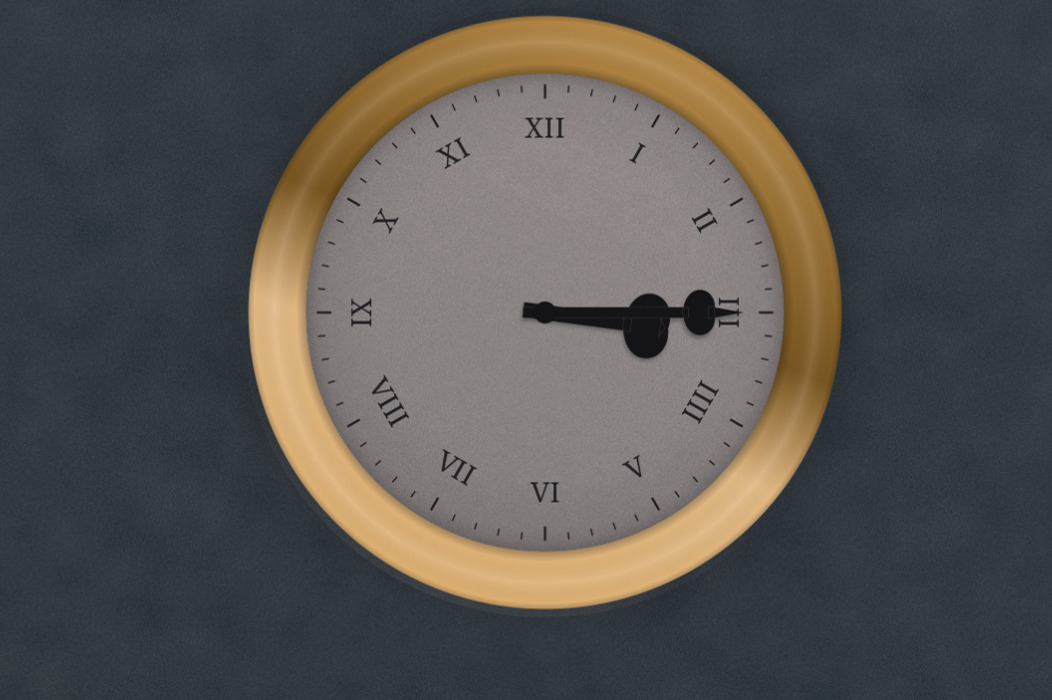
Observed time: 3:15
